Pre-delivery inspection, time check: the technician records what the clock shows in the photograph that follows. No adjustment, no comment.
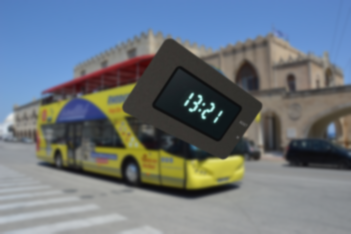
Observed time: 13:21
